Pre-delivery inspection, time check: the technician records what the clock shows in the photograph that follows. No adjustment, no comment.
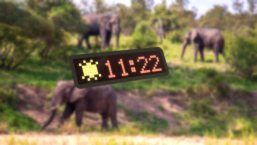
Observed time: 11:22
